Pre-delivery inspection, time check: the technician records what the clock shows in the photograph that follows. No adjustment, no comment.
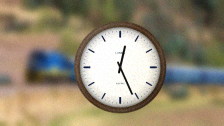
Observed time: 12:26
